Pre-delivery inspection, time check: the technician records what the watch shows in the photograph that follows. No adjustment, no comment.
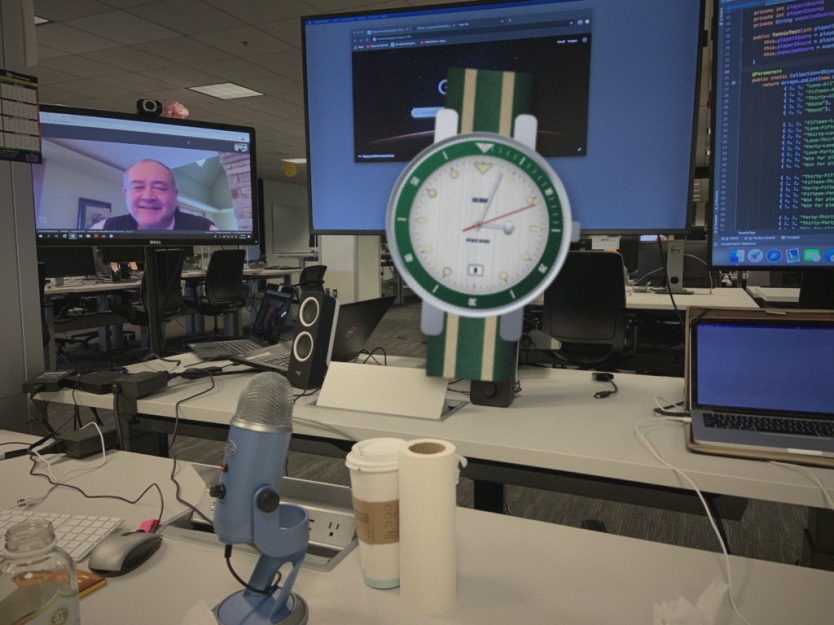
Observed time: 3:03:11
